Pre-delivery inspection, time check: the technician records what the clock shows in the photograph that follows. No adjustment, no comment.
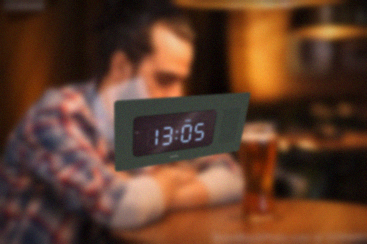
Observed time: 13:05
